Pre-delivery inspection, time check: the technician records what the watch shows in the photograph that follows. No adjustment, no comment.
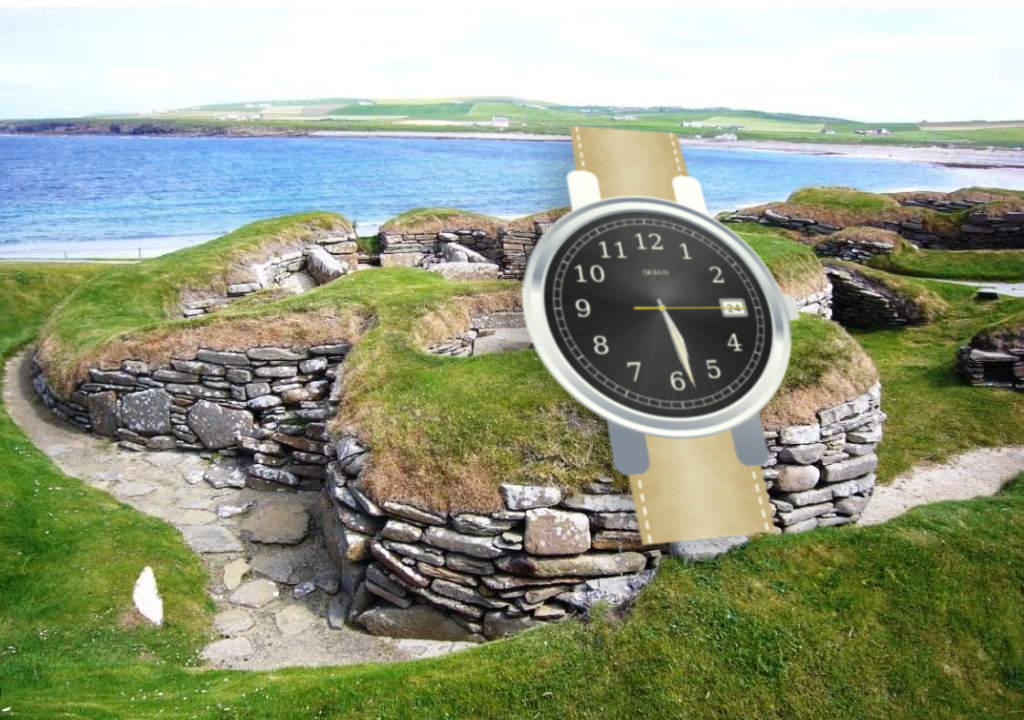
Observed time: 5:28:15
